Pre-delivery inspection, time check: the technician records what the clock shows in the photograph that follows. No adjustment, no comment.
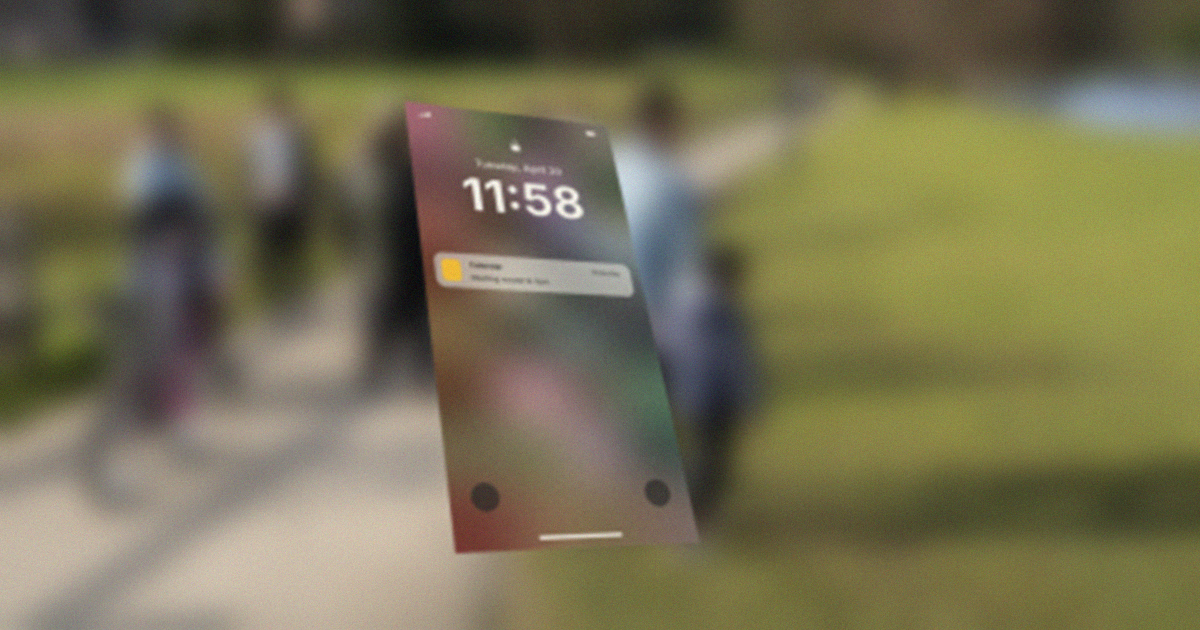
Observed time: 11:58
